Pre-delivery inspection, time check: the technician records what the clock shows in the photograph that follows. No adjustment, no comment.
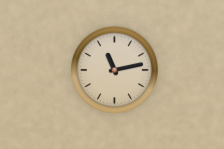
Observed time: 11:13
